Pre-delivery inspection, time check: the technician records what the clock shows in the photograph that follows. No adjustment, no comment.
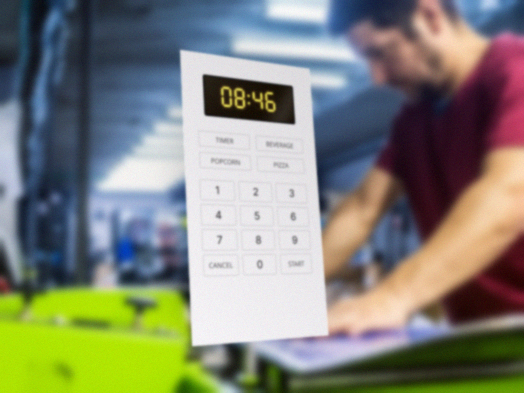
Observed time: 8:46
